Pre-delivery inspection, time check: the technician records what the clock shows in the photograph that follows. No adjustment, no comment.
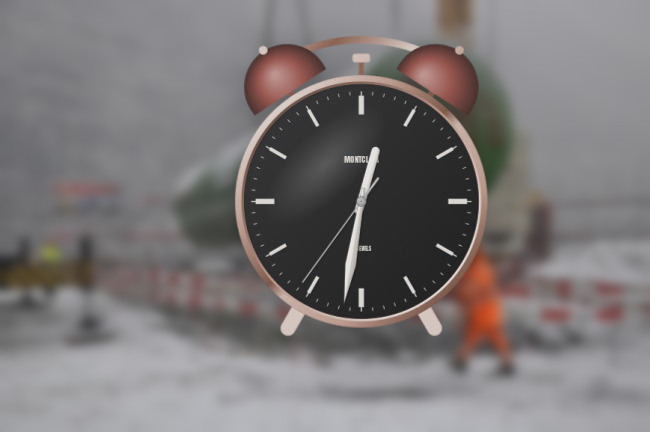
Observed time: 12:31:36
